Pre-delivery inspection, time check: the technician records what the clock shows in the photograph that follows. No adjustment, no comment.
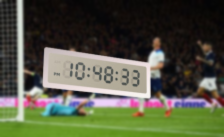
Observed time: 10:48:33
